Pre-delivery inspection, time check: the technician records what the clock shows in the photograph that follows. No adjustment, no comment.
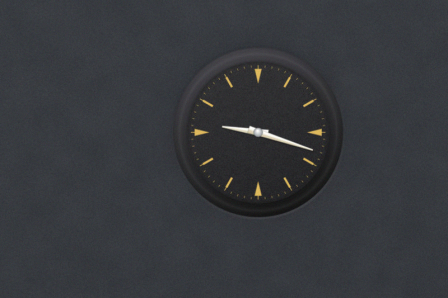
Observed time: 9:18
